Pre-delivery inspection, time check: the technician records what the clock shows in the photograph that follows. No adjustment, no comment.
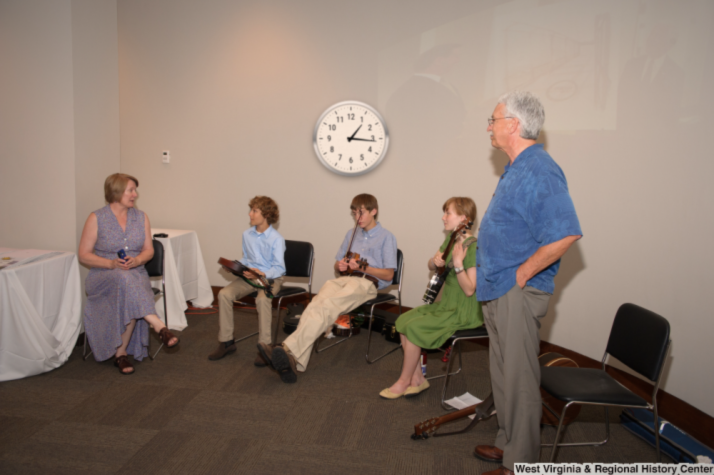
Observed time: 1:16
